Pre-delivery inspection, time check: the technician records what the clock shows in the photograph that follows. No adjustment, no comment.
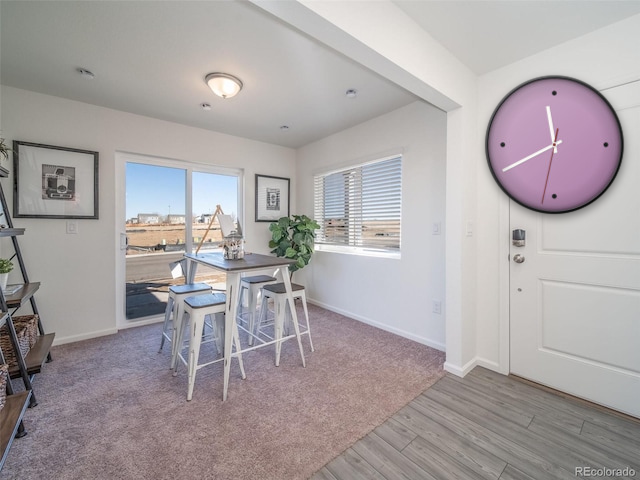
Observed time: 11:40:32
